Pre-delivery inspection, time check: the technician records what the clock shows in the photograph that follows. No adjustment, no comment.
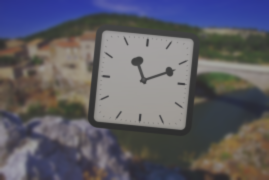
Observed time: 11:11
